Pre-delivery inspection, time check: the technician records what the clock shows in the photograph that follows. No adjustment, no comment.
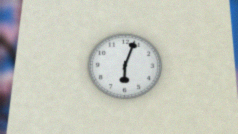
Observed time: 6:03
